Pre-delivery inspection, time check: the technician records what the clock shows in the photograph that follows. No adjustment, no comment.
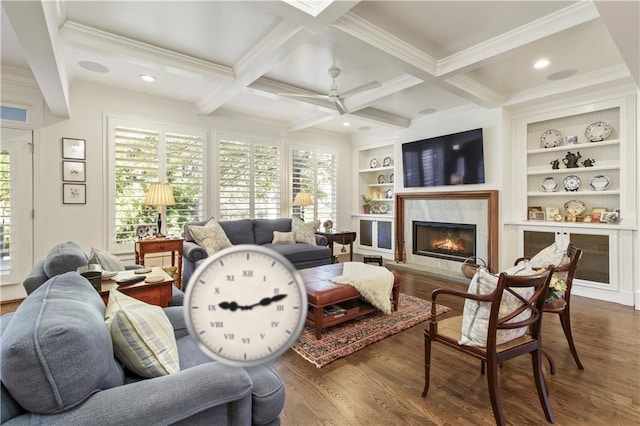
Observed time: 9:12
